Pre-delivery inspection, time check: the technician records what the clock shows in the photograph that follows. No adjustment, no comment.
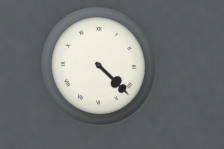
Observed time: 4:22
